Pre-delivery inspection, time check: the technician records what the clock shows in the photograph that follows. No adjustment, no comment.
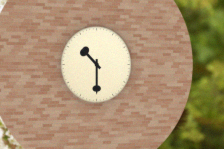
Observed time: 10:30
